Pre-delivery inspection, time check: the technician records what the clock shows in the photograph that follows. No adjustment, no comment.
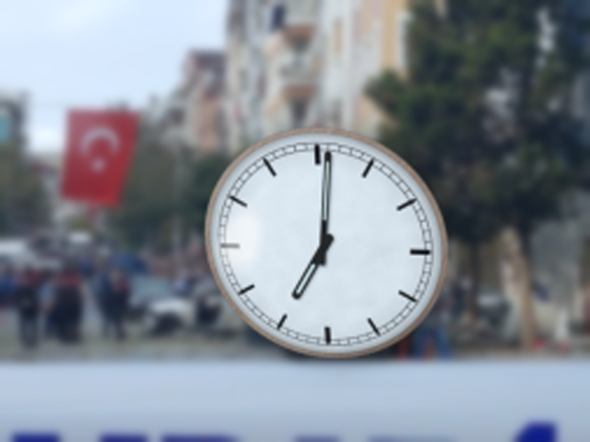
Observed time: 7:01
